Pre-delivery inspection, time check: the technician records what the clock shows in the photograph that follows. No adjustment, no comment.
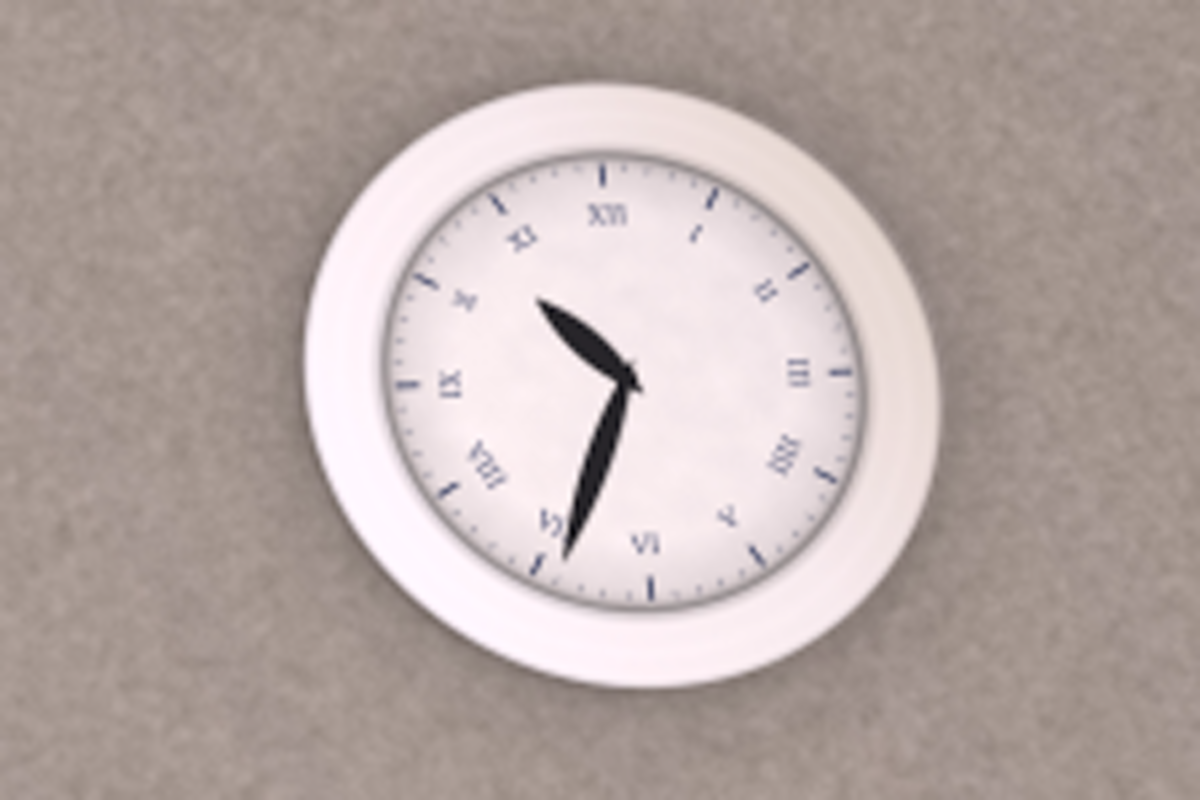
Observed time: 10:34
